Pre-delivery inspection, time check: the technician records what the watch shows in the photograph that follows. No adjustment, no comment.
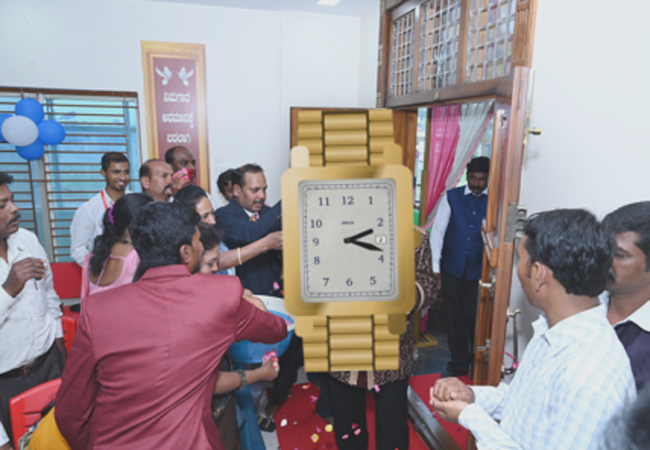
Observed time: 2:18
